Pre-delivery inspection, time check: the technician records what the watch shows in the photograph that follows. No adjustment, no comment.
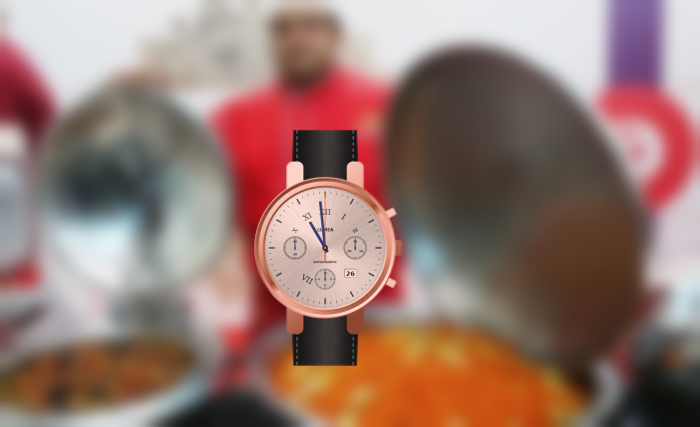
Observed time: 10:59
